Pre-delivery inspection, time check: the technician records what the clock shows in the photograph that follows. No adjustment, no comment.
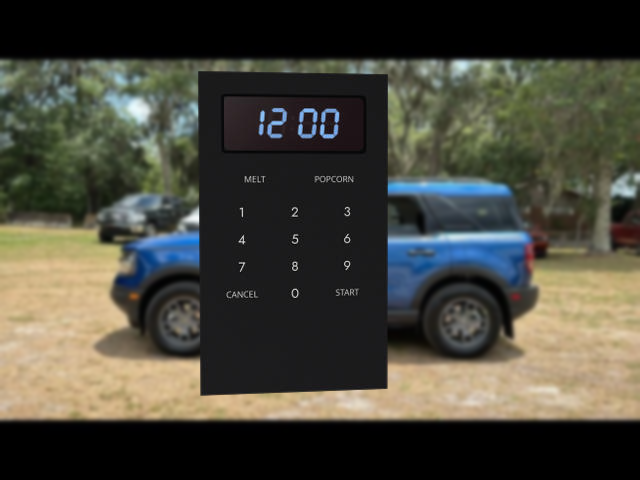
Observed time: 12:00
